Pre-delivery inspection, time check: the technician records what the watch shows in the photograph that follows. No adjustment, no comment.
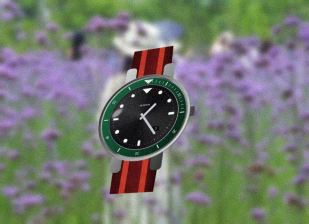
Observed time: 1:24
